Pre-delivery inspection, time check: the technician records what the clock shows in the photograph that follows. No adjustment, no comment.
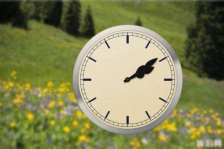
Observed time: 2:09
